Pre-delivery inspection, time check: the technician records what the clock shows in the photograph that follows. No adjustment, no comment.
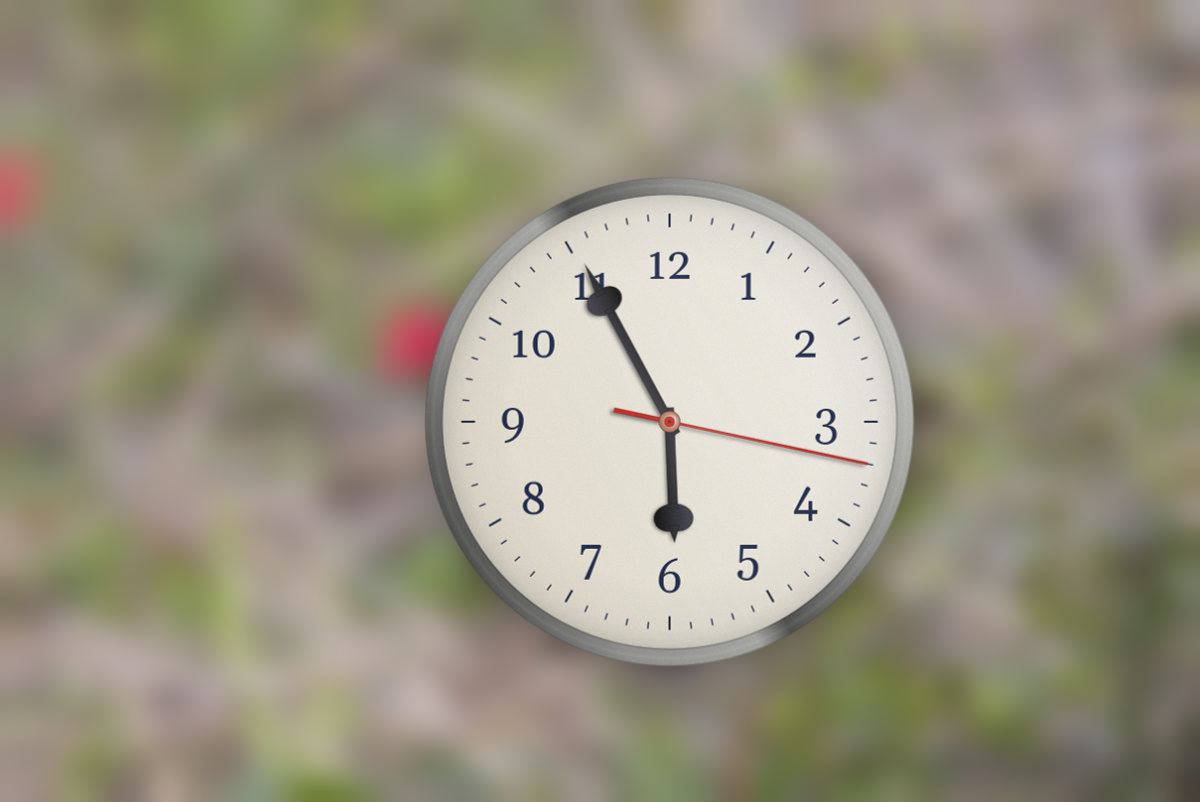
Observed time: 5:55:17
